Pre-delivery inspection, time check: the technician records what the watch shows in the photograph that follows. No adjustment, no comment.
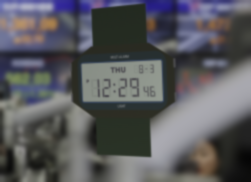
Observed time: 12:29
